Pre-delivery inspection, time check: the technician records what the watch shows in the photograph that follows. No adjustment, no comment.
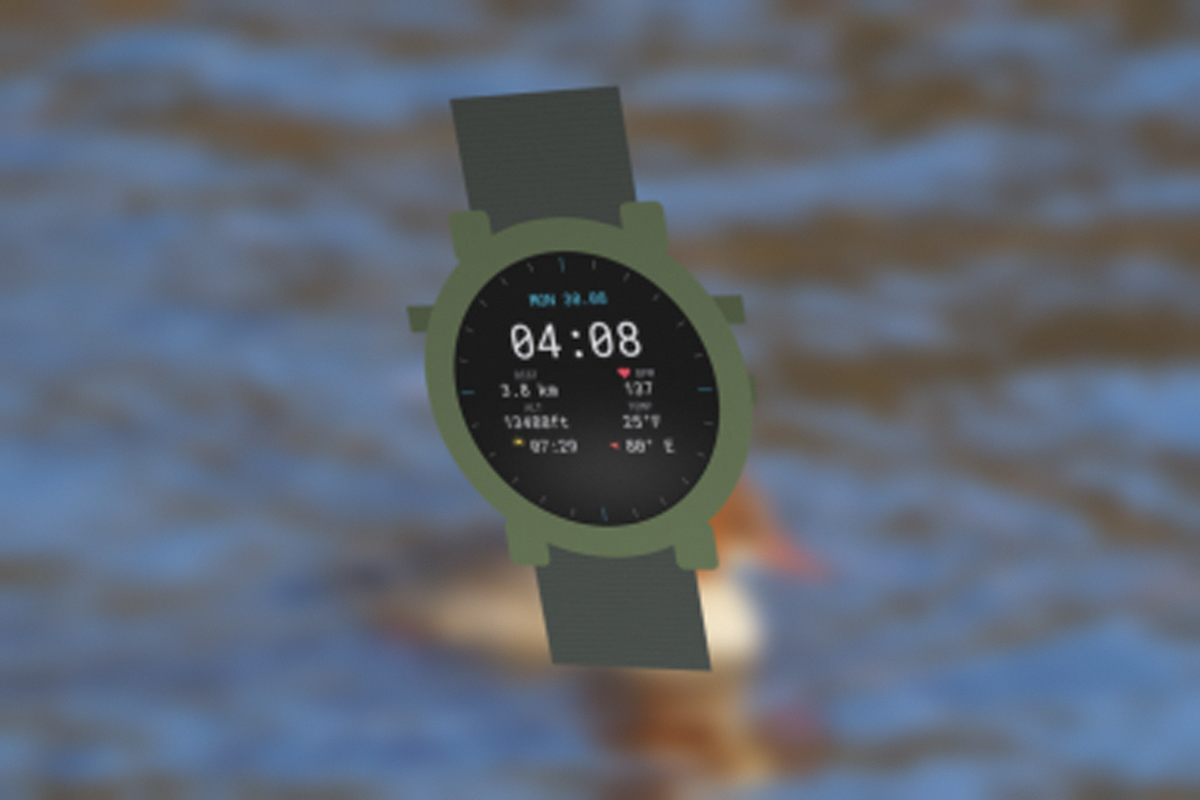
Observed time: 4:08
